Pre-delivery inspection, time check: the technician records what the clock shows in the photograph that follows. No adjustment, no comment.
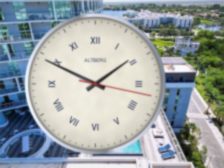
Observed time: 1:49:17
